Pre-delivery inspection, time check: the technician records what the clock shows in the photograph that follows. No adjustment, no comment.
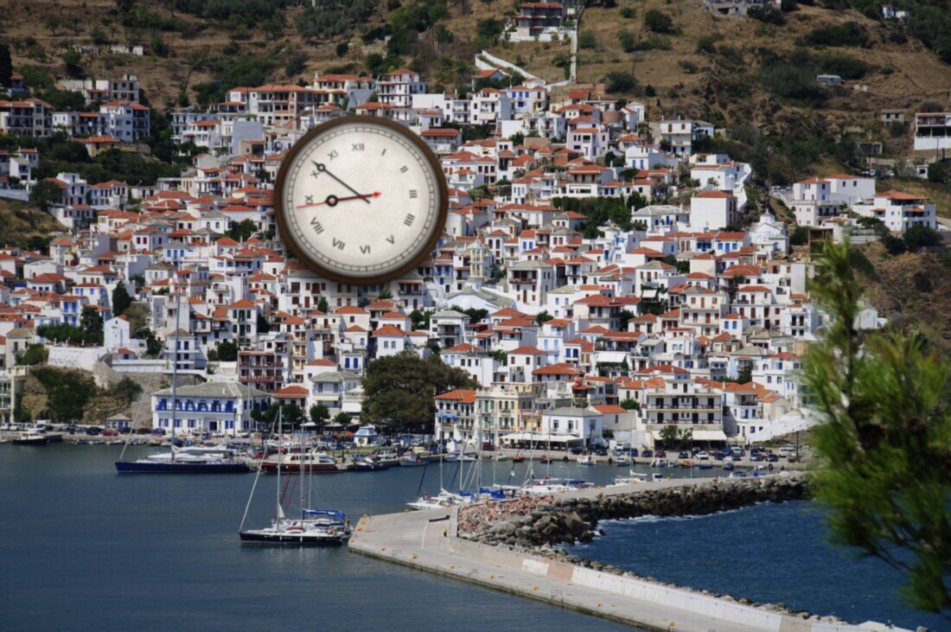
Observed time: 8:51:44
